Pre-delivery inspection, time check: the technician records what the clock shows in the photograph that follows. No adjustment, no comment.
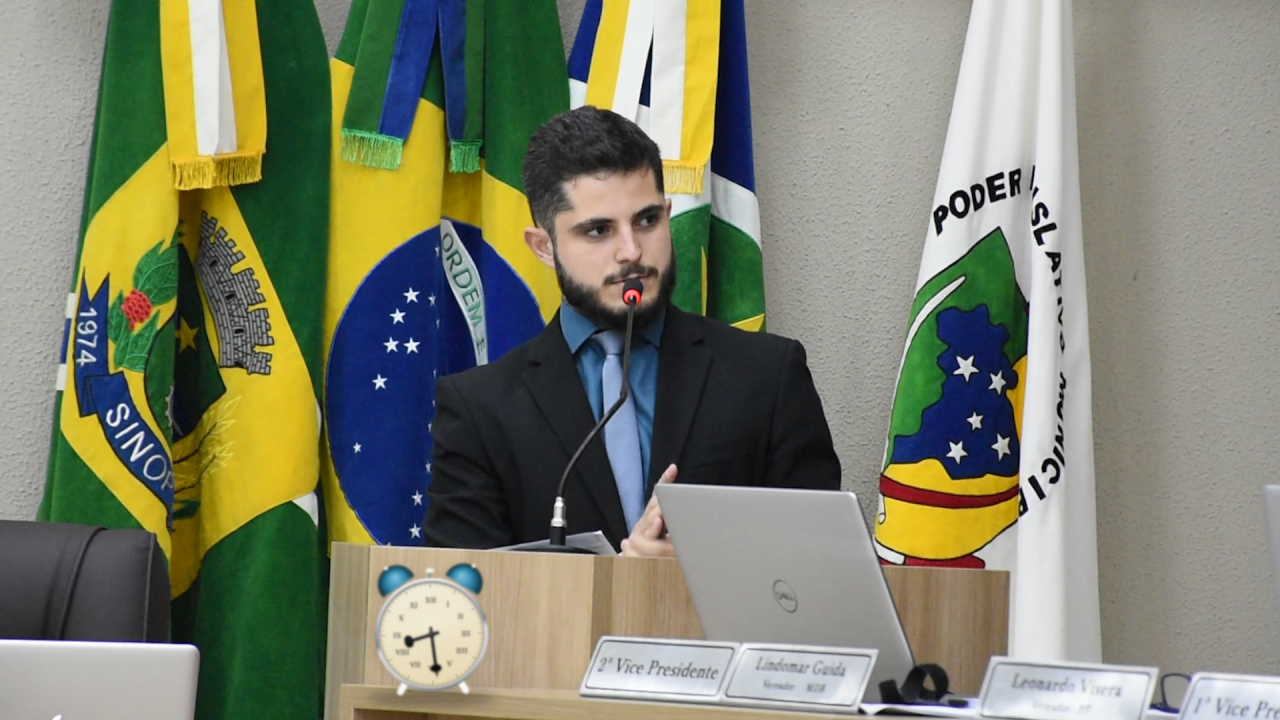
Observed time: 8:29
